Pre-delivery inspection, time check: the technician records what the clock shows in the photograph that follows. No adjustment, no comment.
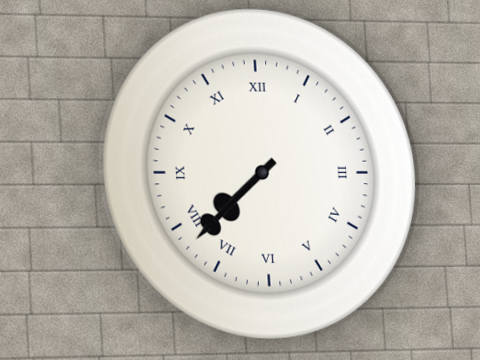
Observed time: 7:38
